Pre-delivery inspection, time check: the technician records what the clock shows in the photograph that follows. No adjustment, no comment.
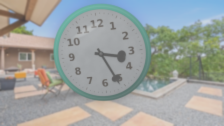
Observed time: 3:26
